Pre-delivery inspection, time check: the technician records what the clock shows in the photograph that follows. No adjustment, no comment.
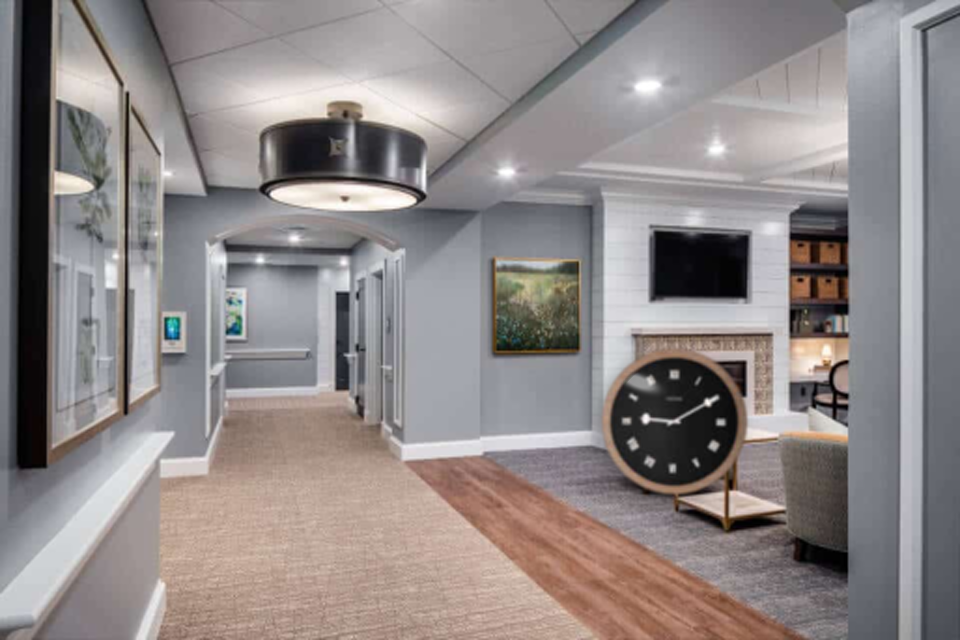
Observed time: 9:10
